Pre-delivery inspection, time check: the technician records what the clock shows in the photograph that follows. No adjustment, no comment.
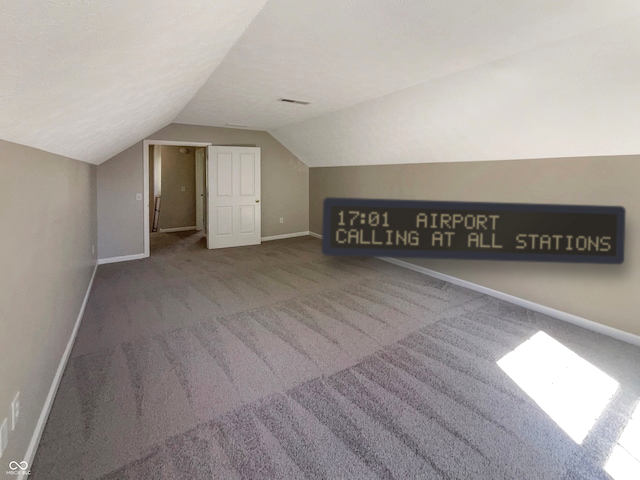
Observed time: 17:01
